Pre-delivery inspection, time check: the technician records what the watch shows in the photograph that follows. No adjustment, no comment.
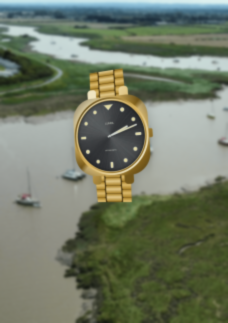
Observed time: 2:12
